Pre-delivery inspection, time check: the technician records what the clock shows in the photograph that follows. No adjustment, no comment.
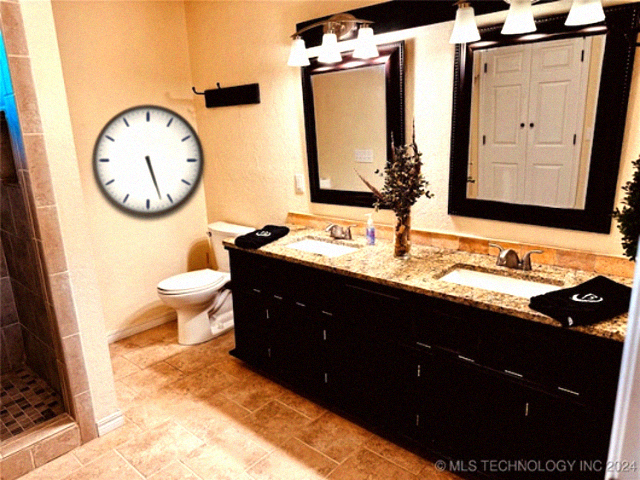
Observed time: 5:27
